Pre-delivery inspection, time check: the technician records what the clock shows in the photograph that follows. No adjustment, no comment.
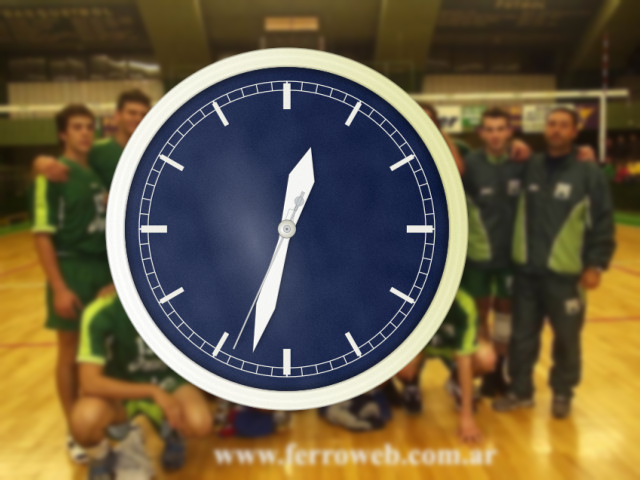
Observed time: 12:32:34
